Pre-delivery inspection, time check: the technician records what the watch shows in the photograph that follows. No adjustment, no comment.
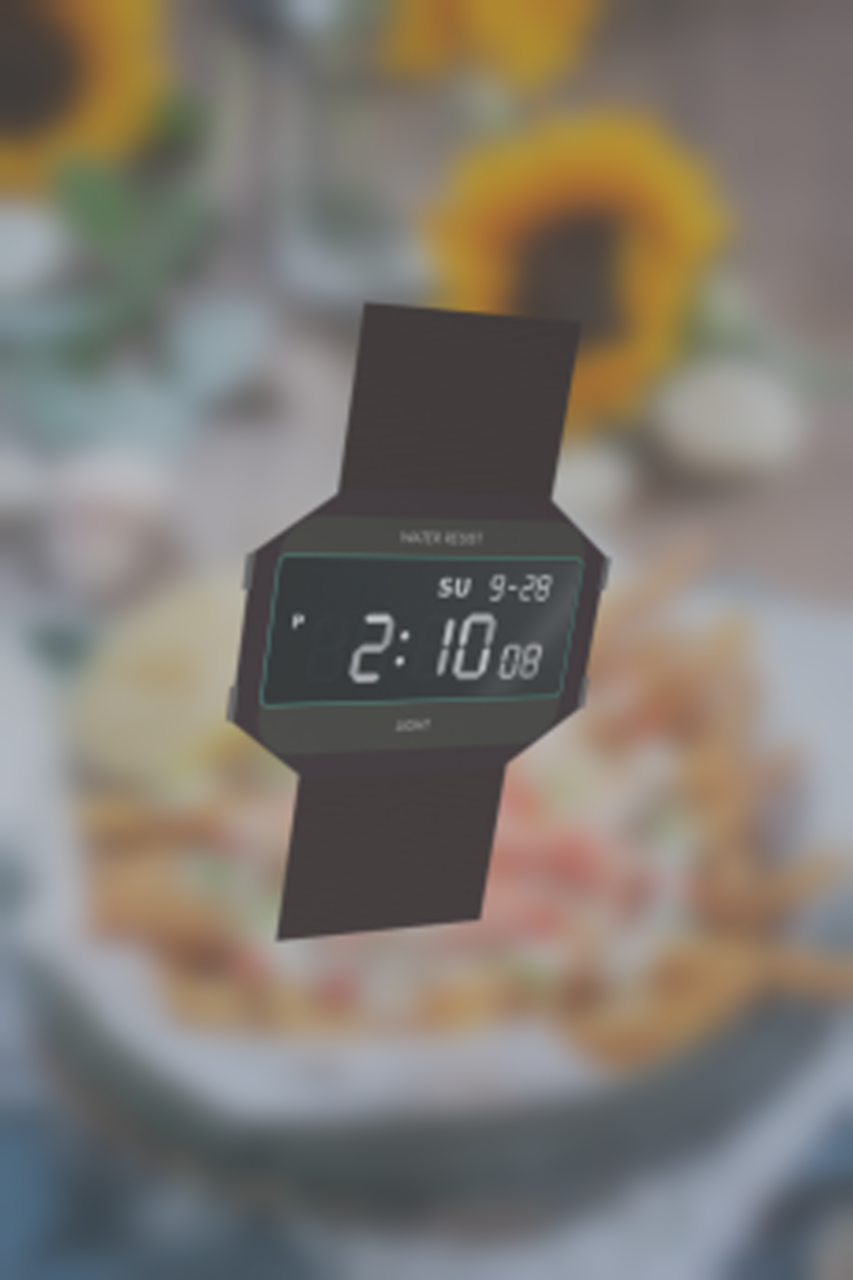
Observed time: 2:10:08
